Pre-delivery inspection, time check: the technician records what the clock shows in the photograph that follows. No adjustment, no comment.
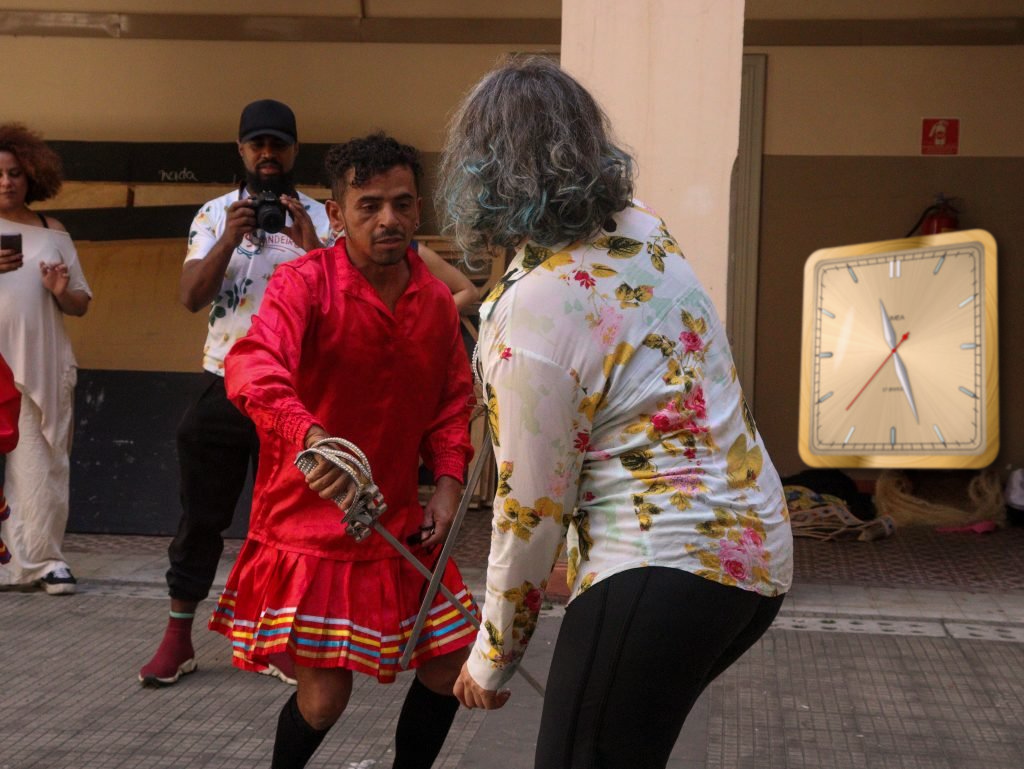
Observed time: 11:26:37
